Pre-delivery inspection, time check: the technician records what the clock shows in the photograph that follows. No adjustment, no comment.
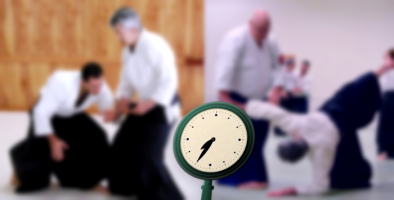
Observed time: 7:35
